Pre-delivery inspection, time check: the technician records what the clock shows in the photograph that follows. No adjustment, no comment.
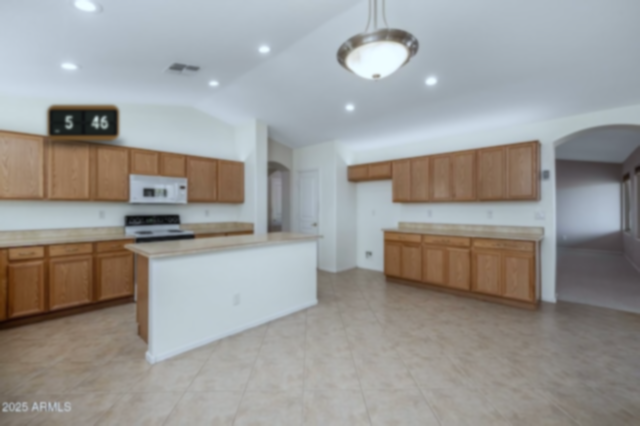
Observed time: 5:46
